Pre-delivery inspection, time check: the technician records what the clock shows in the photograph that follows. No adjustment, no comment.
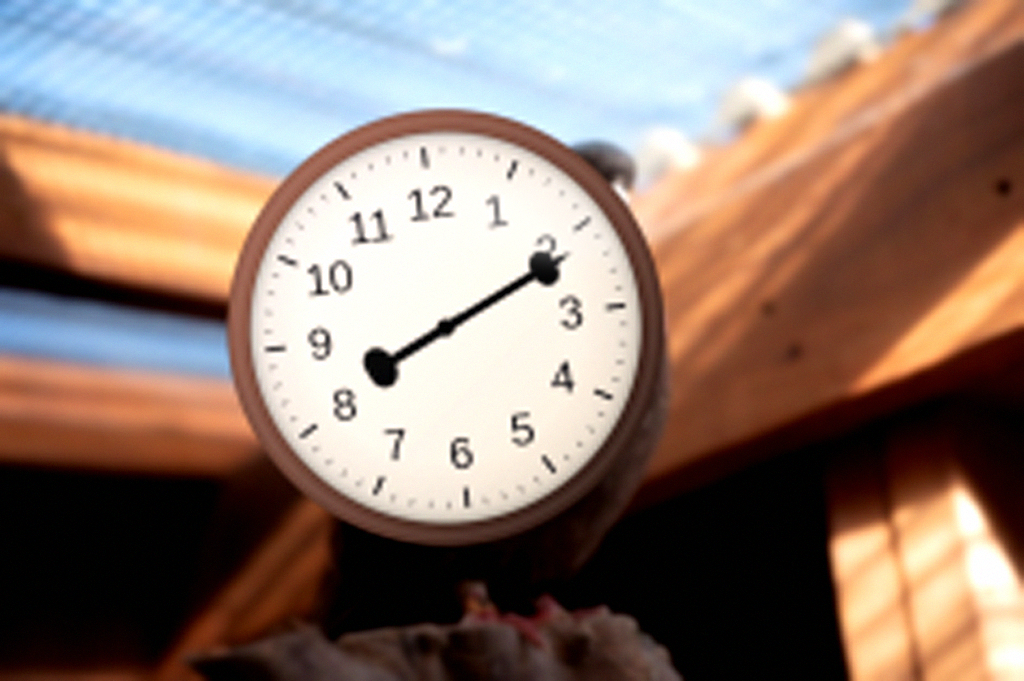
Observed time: 8:11
